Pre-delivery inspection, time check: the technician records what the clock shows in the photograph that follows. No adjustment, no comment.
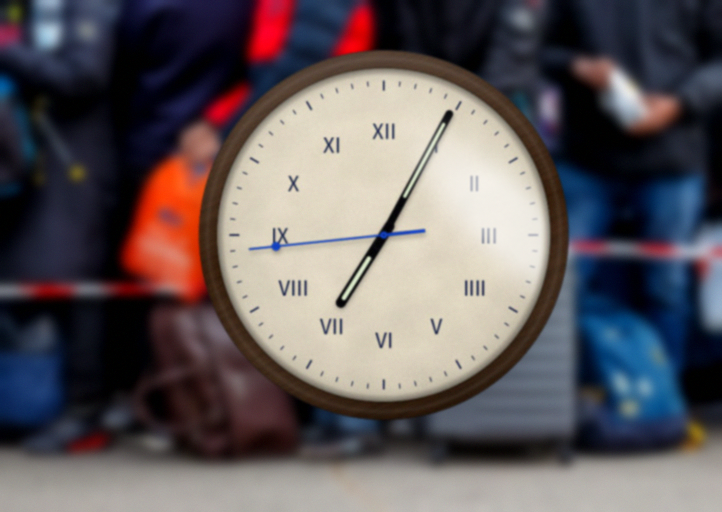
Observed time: 7:04:44
